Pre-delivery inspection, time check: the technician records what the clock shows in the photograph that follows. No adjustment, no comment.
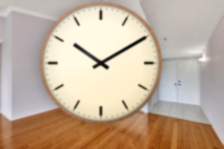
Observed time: 10:10
